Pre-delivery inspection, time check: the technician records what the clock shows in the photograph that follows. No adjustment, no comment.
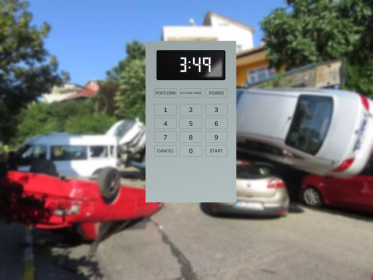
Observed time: 3:49
